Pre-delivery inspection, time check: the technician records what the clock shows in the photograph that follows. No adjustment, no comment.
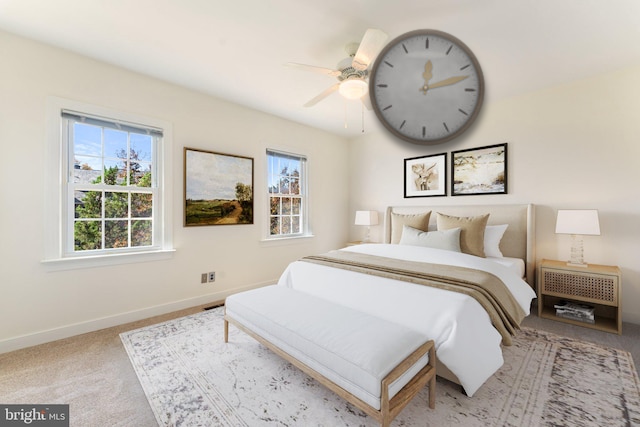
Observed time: 12:12
